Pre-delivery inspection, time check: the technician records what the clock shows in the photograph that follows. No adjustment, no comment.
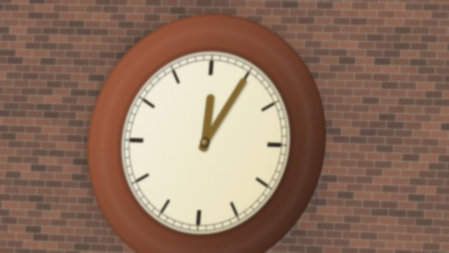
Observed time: 12:05
